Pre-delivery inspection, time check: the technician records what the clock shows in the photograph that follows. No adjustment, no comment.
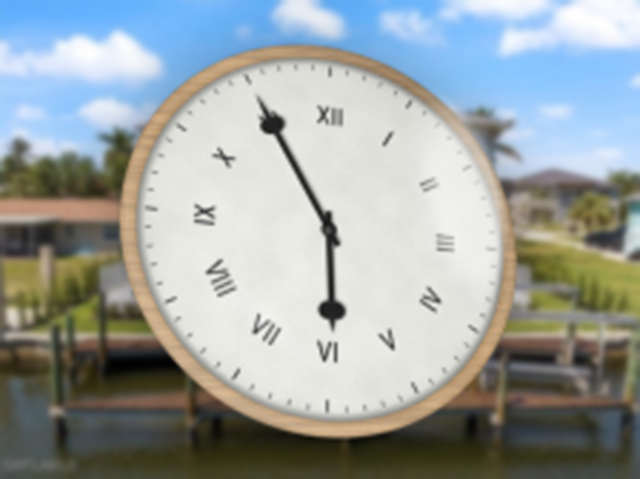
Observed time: 5:55
